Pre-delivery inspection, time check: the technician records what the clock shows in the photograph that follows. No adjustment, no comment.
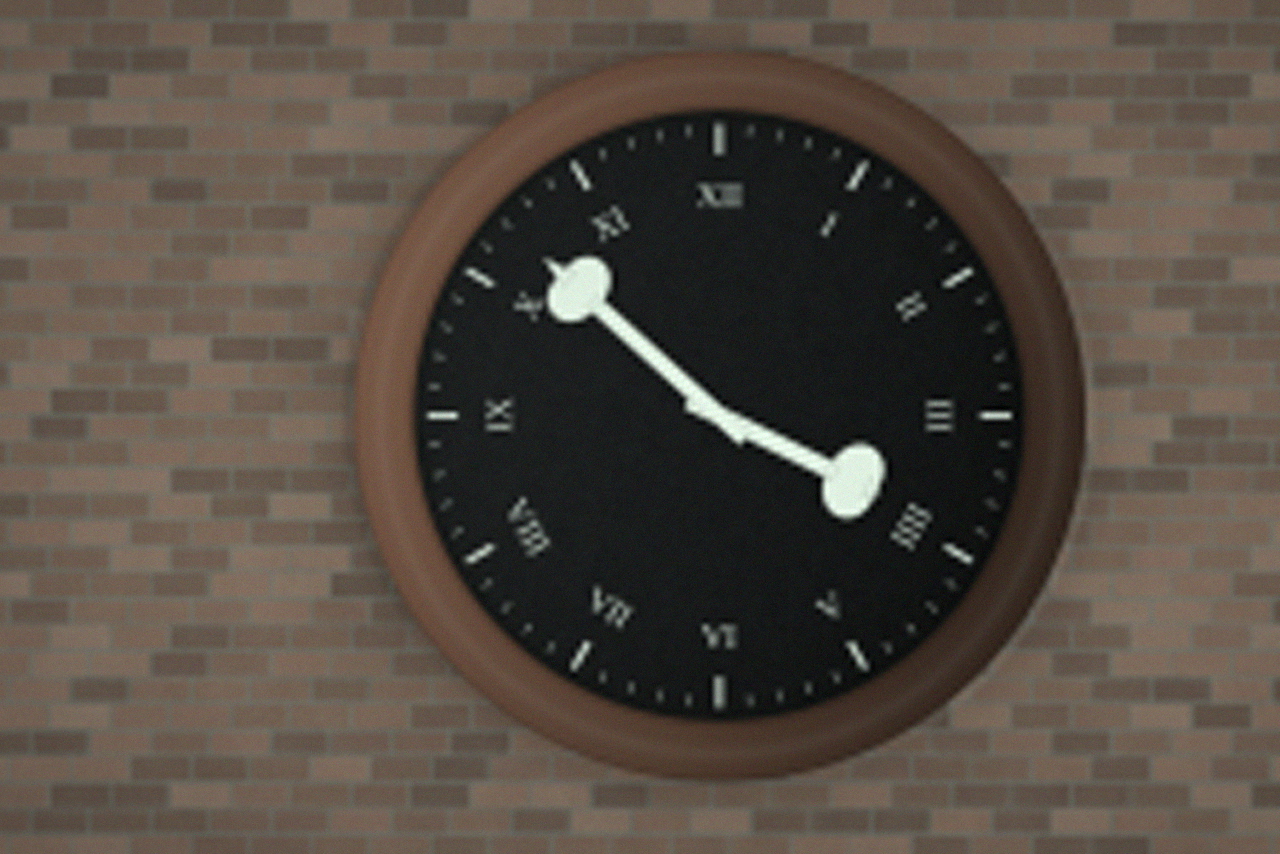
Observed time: 3:52
